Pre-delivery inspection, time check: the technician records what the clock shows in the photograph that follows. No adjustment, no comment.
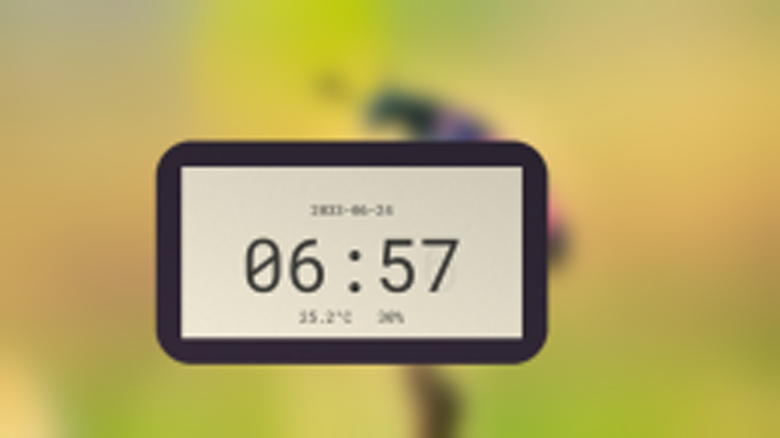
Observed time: 6:57
